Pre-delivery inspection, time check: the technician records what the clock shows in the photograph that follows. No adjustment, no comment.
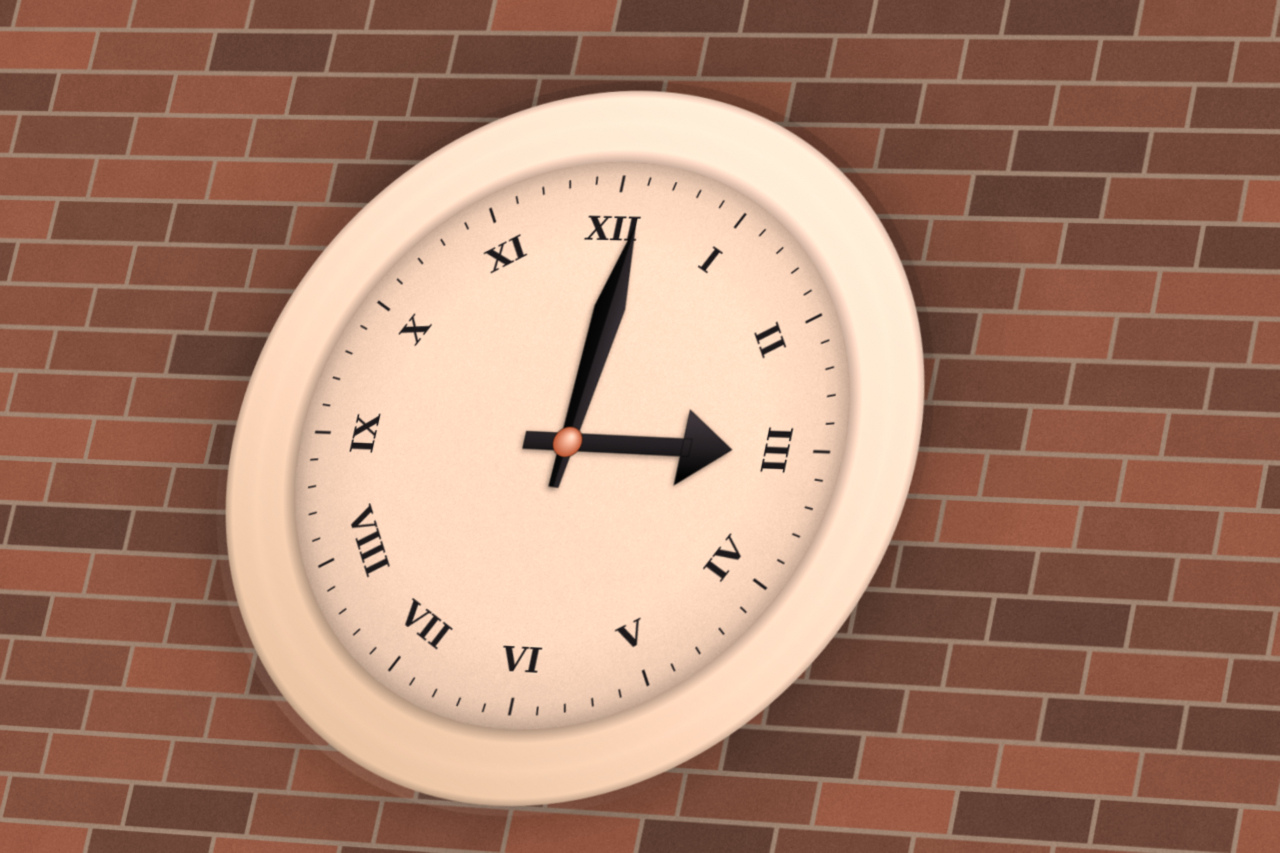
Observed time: 3:01
